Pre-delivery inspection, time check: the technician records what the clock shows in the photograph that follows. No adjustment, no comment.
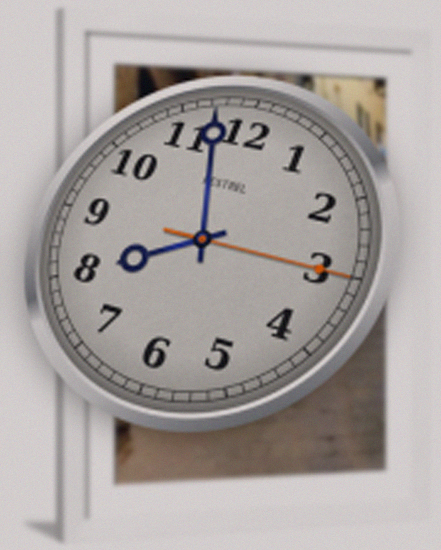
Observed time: 7:57:15
